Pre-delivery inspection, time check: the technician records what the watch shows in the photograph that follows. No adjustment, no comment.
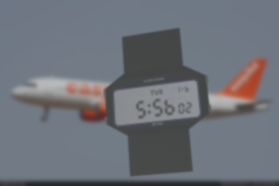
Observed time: 5:56:02
